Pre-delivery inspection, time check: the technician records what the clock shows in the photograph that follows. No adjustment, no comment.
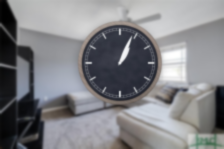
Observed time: 1:04
